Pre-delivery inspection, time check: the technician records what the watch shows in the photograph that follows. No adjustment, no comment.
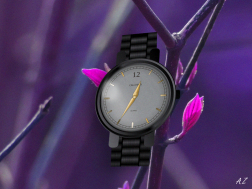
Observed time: 12:35
